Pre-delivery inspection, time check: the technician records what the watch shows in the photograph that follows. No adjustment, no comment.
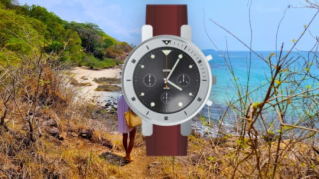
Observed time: 4:05
